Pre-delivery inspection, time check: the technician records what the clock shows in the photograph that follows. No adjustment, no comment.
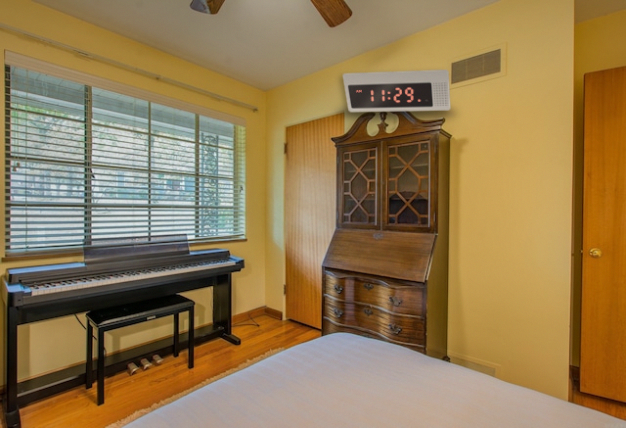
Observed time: 11:29
